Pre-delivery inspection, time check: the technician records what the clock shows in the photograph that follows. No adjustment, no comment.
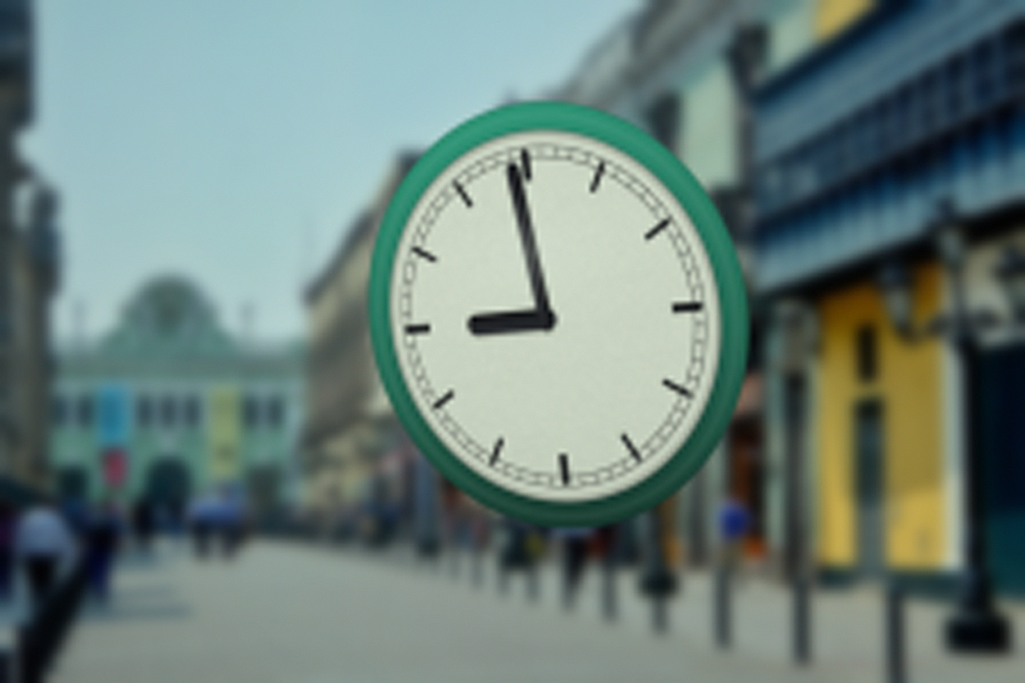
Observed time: 8:59
